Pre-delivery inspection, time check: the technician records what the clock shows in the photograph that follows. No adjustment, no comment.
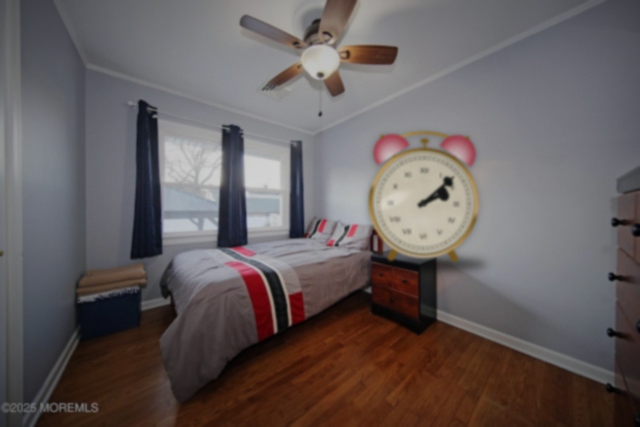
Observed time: 2:08
